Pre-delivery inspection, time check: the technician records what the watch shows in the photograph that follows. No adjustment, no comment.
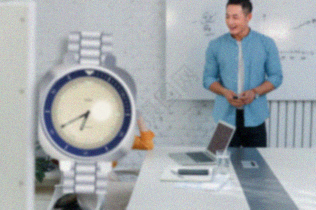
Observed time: 6:40
